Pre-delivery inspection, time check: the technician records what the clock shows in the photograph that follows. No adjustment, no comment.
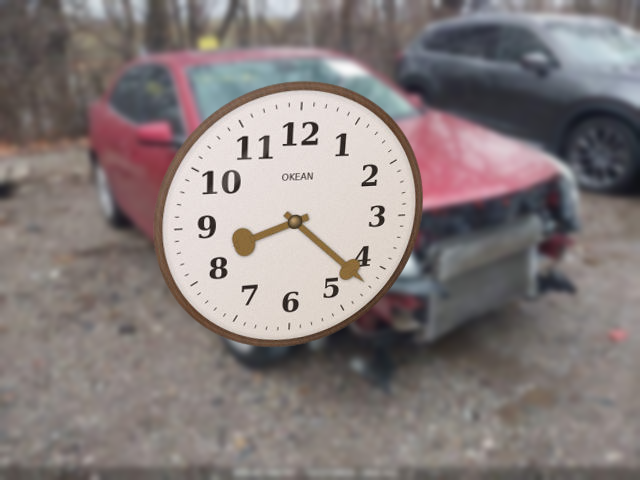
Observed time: 8:22
